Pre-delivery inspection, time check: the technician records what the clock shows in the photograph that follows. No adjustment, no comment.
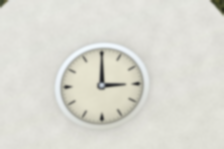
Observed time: 3:00
